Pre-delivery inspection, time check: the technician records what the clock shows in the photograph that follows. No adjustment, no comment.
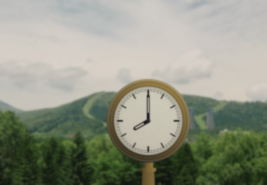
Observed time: 8:00
